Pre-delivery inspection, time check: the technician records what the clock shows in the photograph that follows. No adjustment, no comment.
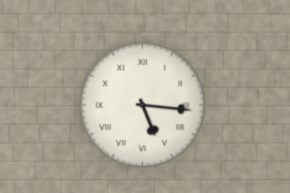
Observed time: 5:16
